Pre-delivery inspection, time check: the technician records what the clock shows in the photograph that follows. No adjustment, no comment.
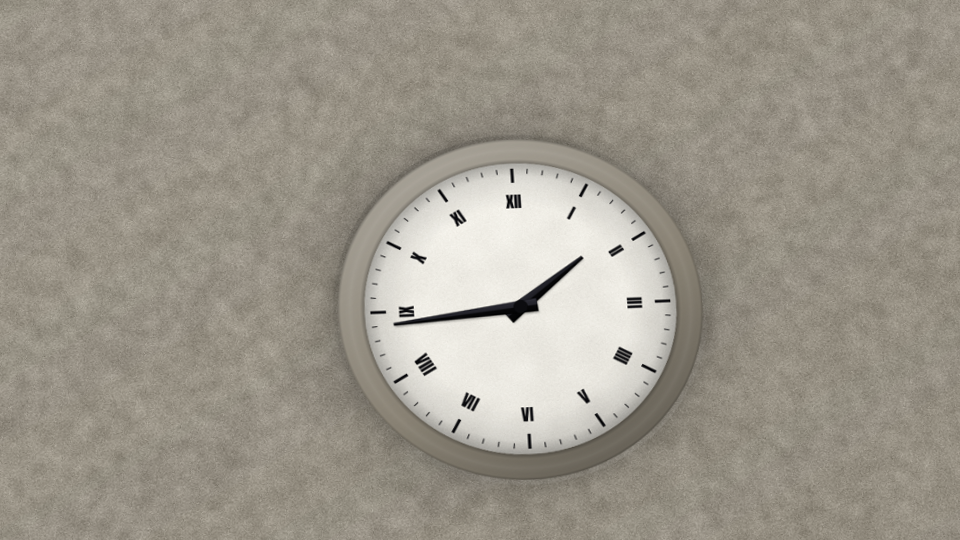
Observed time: 1:44
